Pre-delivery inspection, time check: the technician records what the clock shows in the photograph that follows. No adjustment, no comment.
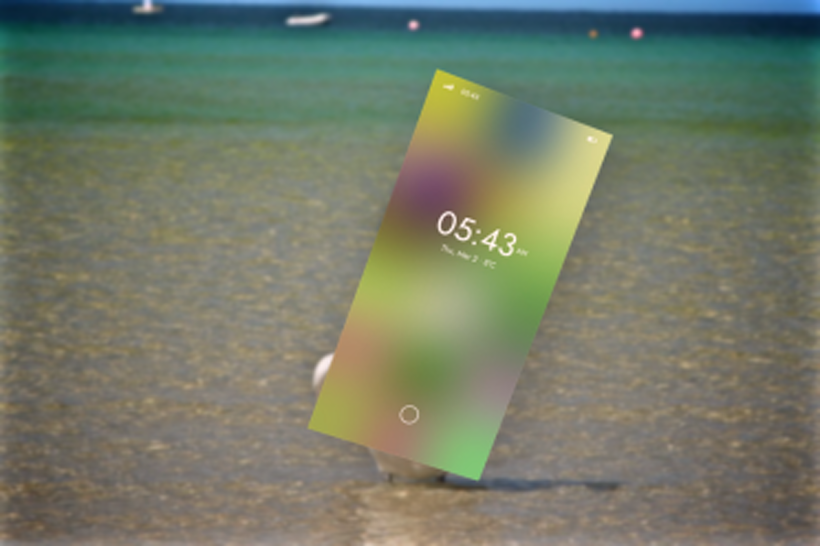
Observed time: 5:43
